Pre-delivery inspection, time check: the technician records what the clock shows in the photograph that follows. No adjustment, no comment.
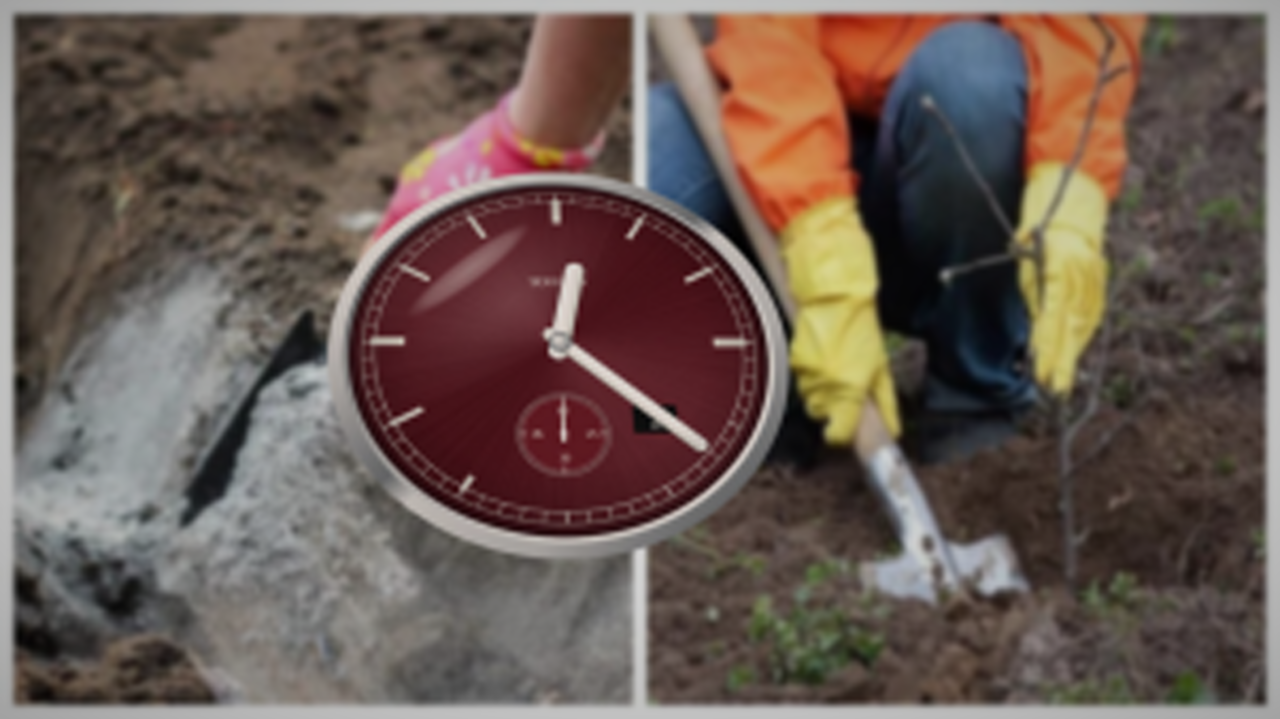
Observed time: 12:22
